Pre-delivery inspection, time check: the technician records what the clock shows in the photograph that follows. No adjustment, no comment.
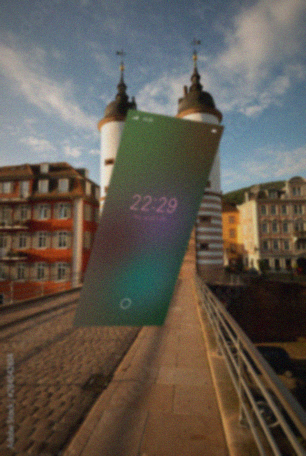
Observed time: 22:29
